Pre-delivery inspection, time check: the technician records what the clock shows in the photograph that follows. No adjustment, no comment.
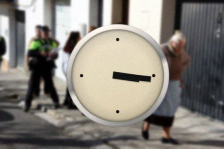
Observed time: 3:16
